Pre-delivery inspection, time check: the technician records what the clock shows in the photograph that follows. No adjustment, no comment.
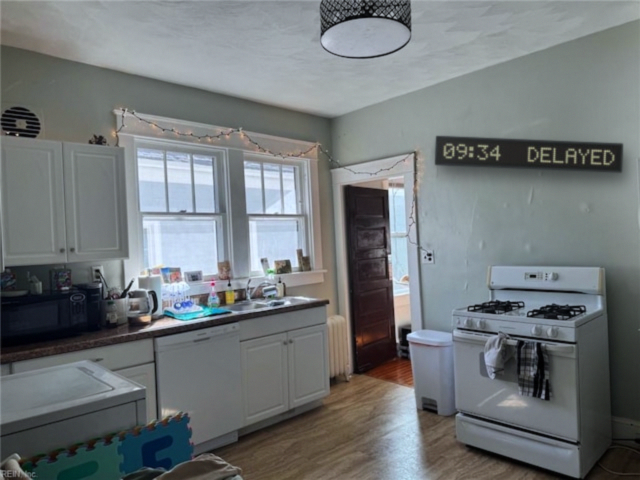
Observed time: 9:34
